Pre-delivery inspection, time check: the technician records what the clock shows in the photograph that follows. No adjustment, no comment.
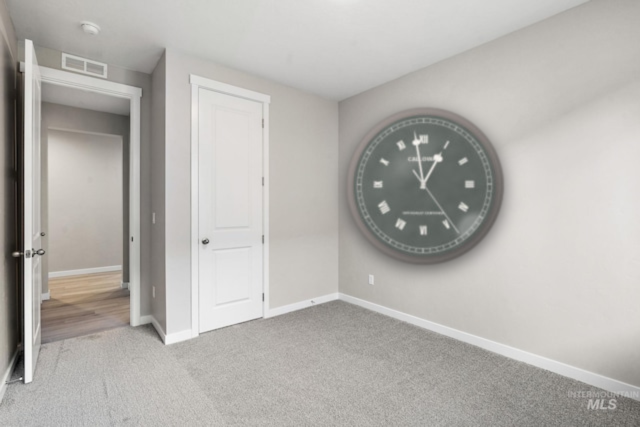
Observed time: 12:58:24
